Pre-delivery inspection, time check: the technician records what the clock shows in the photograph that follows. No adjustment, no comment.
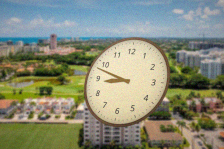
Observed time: 8:48
